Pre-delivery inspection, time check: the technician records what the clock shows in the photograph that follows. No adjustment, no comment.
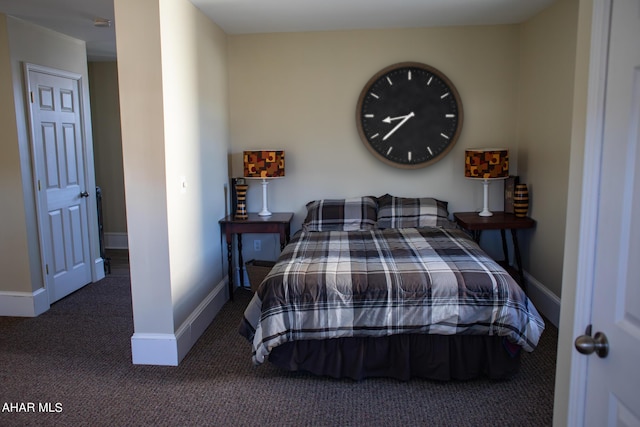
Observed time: 8:38
